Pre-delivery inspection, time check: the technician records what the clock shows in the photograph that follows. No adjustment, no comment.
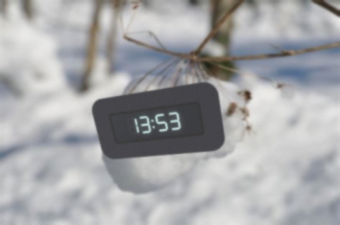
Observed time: 13:53
